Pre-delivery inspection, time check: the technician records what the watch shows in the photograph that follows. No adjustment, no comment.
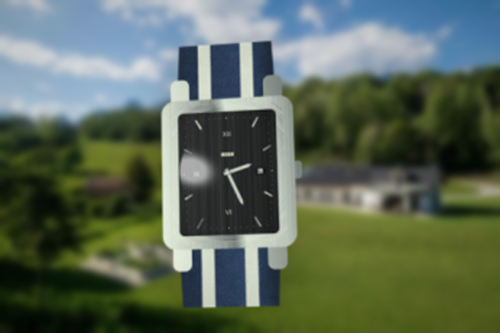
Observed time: 2:26
